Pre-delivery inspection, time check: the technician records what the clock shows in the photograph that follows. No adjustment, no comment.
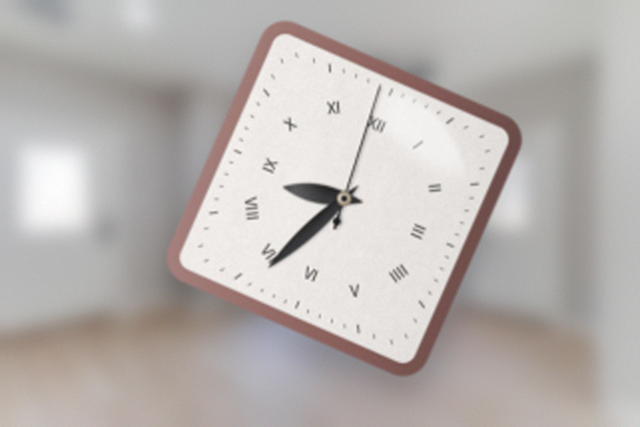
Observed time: 8:33:59
